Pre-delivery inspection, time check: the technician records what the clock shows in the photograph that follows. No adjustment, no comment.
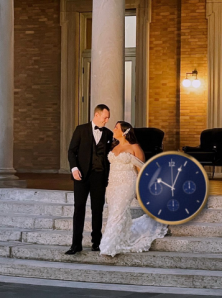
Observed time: 10:04
